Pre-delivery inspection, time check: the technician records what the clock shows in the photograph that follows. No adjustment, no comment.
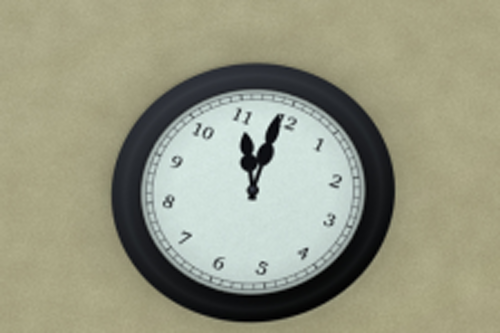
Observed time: 10:59
